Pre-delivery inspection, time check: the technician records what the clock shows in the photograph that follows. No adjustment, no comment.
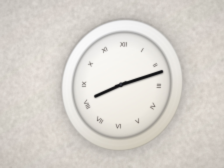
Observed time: 8:12
